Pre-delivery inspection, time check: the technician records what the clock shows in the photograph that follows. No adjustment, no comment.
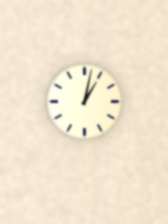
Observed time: 1:02
